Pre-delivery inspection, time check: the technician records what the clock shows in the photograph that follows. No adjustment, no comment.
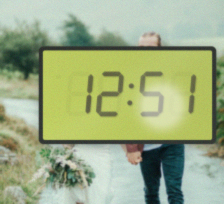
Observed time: 12:51
